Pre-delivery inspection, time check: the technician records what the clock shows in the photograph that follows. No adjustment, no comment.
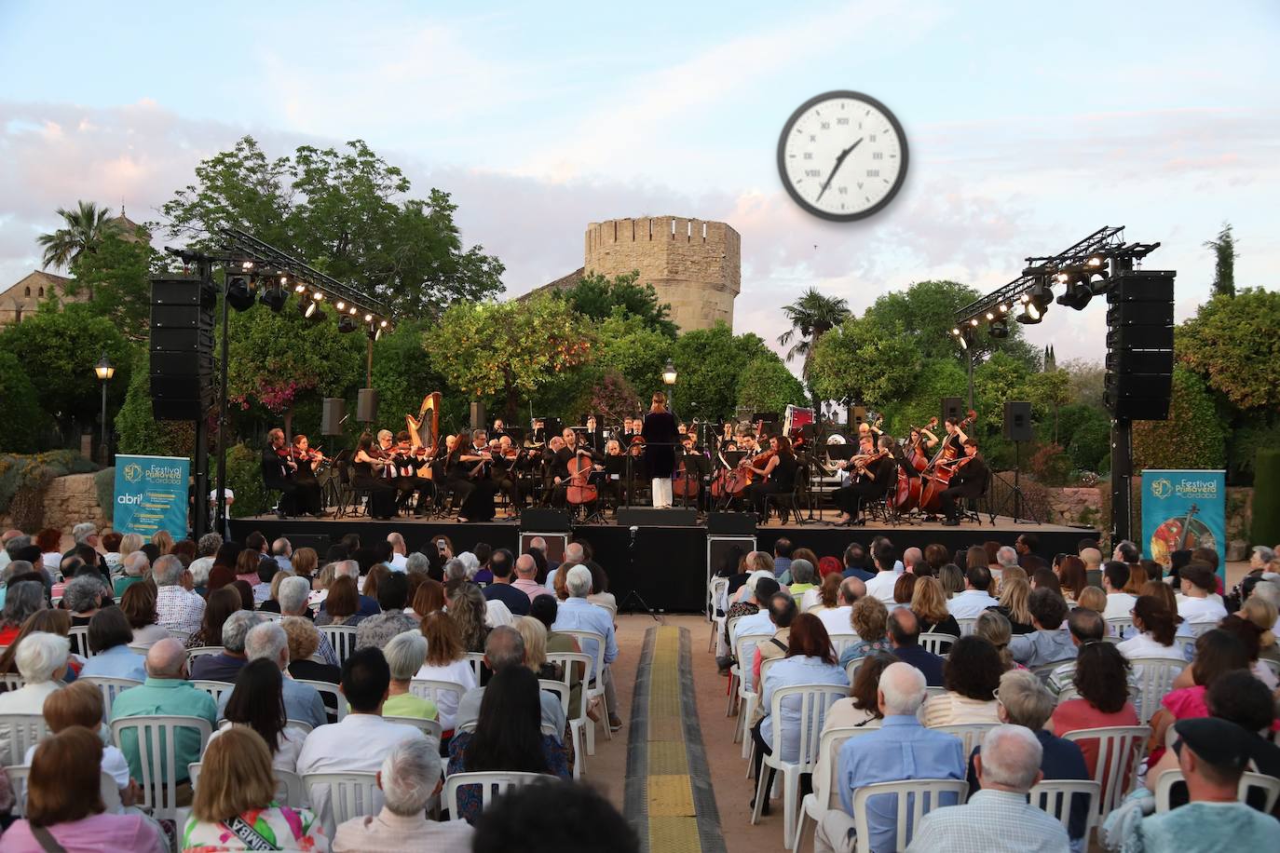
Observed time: 1:35
